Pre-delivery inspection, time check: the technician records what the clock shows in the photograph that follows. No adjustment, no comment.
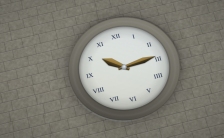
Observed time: 10:14
